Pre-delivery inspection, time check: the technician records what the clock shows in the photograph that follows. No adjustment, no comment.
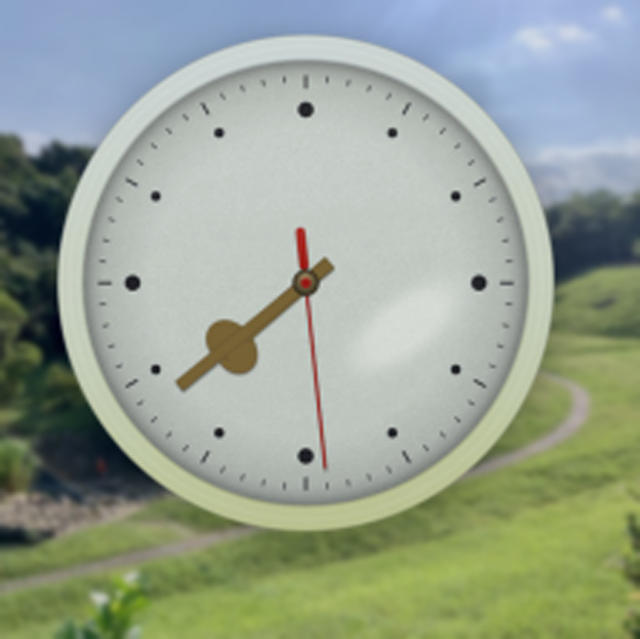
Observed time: 7:38:29
